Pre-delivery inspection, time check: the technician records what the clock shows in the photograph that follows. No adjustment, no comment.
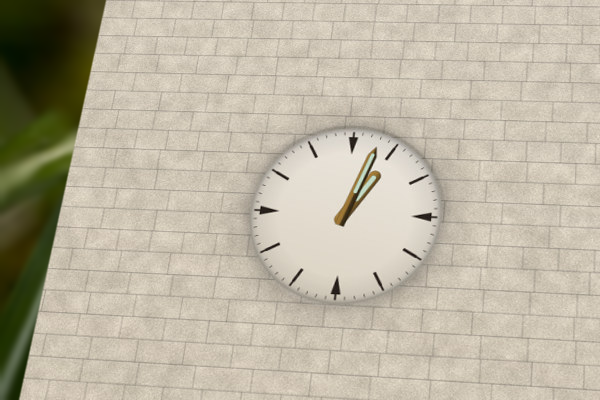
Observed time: 1:03
